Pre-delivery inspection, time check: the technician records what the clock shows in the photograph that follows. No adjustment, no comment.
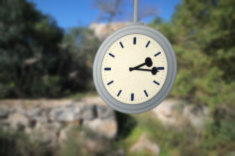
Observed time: 2:16
